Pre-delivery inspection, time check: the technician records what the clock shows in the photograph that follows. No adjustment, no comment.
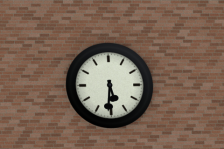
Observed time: 5:31
